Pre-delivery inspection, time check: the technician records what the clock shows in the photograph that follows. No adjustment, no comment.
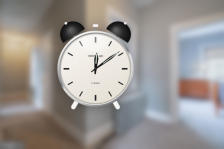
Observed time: 12:09
